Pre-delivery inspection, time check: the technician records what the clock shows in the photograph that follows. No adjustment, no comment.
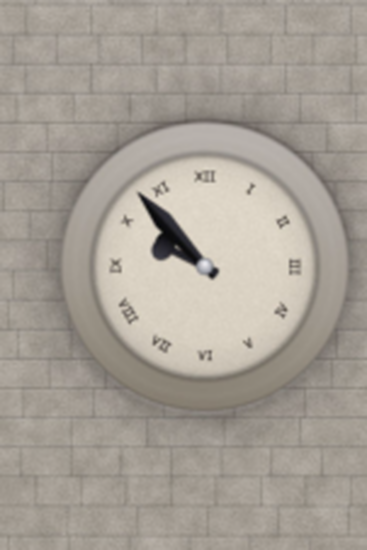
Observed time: 9:53
